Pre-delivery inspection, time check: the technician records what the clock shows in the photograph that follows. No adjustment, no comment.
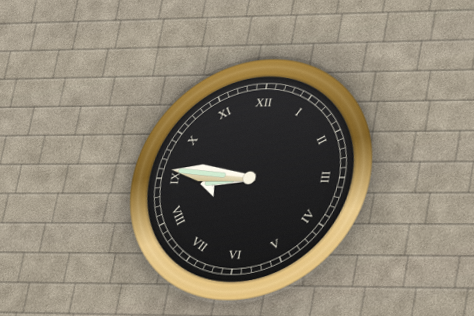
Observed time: 8:46
